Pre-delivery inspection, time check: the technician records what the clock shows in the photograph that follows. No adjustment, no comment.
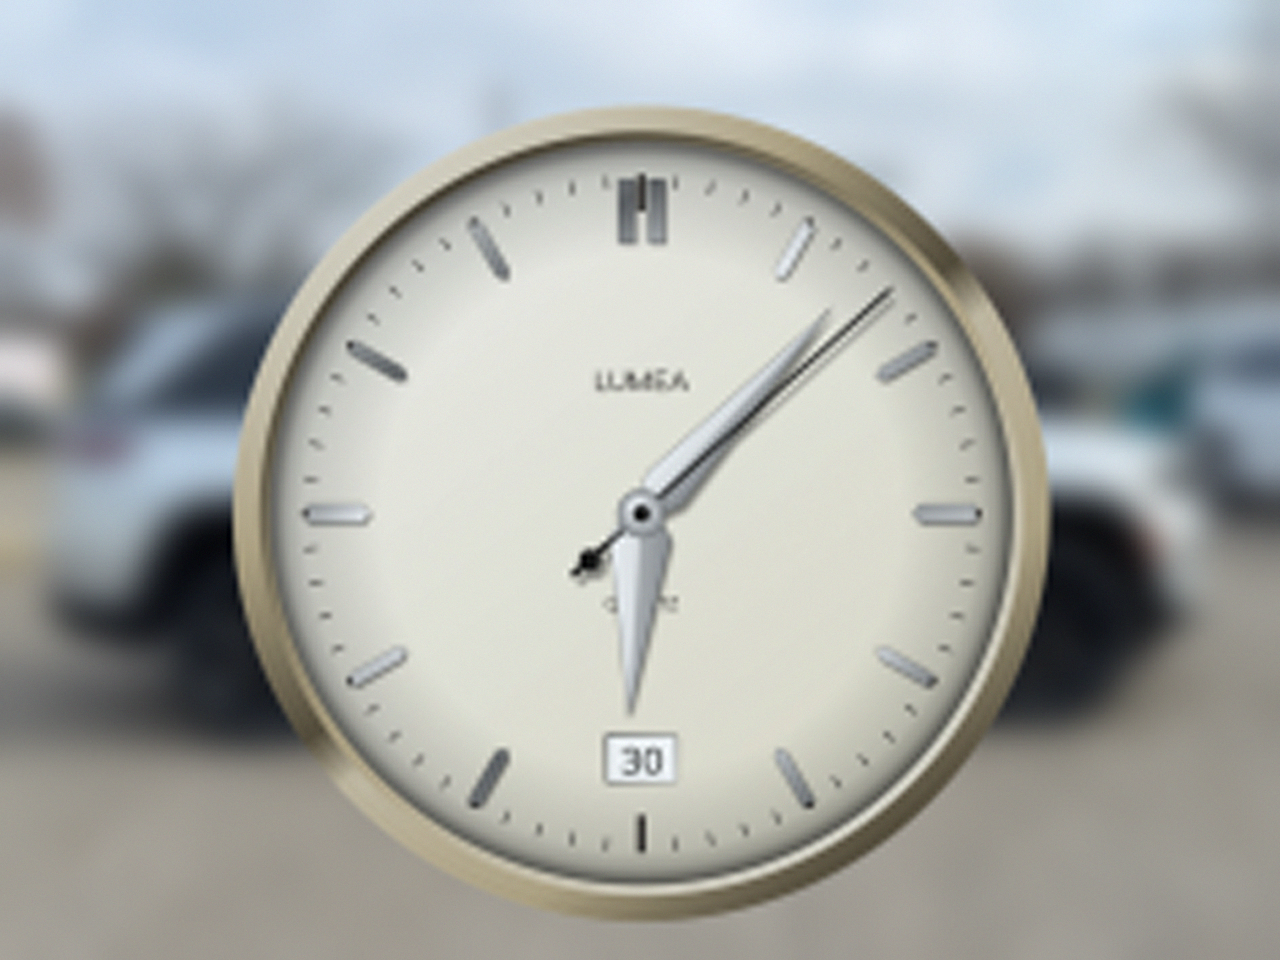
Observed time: 6:07:08
